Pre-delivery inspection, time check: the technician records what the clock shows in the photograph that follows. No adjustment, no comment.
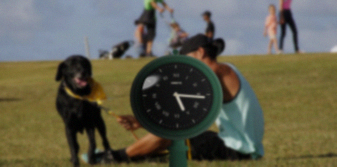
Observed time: 5:16
